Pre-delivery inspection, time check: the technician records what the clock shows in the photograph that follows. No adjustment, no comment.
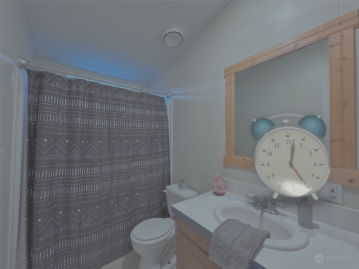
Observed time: 5:02
